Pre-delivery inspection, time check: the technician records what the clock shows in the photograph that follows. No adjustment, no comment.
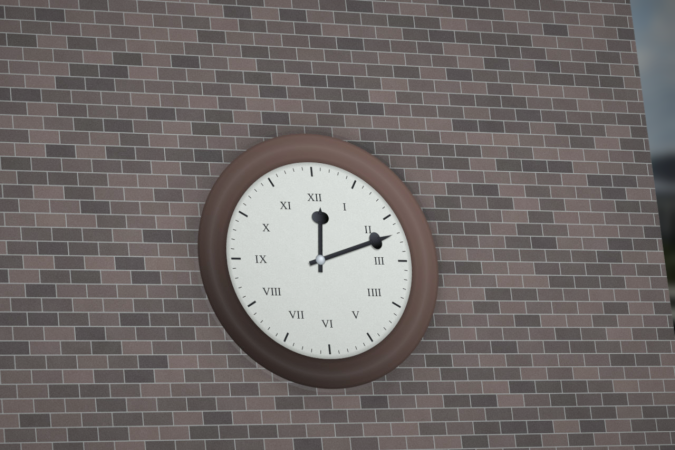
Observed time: 12:12
